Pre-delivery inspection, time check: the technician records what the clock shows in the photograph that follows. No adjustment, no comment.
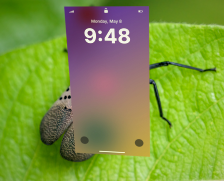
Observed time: 9:48
